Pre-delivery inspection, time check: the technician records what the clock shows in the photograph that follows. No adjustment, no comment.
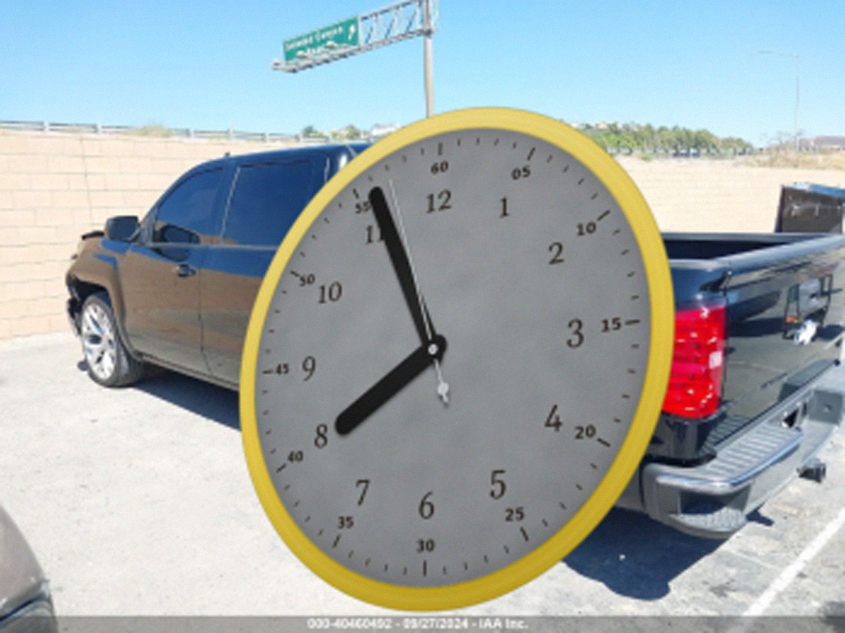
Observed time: 7:55:57
